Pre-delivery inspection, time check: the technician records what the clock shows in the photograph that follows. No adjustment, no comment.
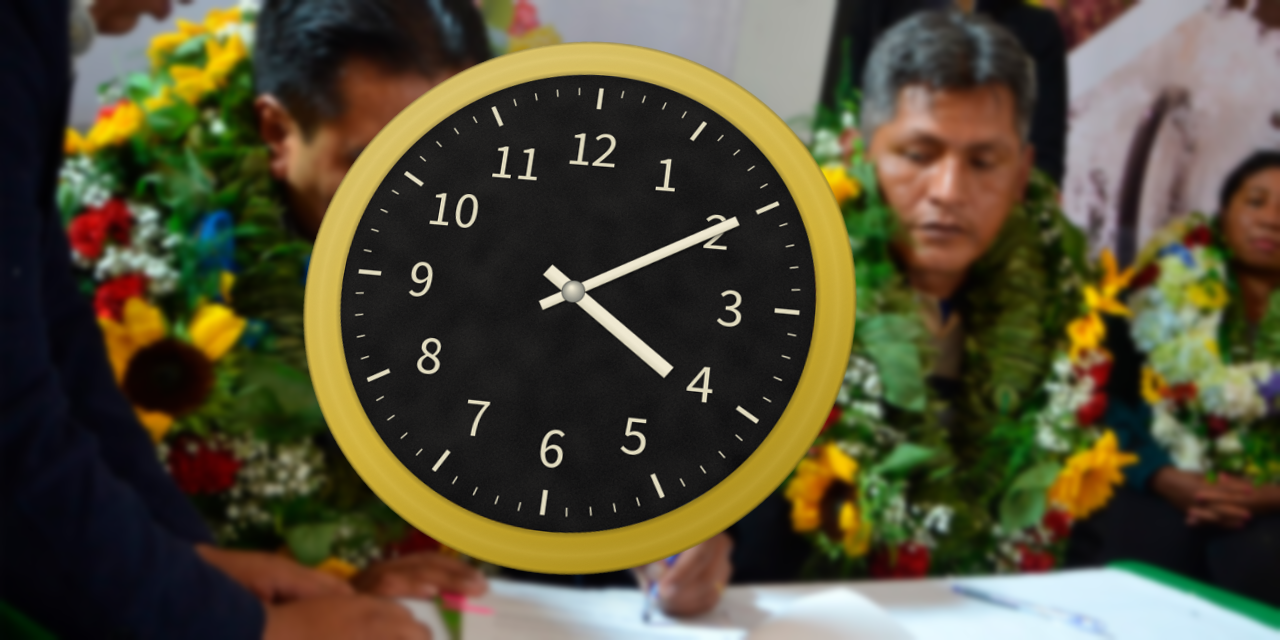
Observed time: 4:10
